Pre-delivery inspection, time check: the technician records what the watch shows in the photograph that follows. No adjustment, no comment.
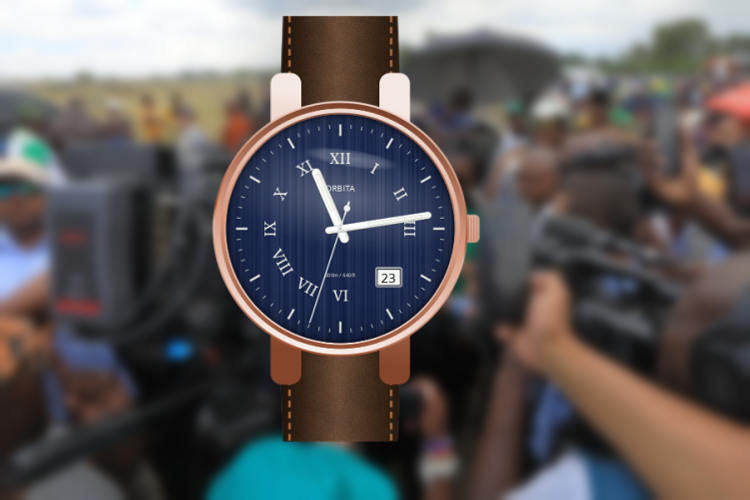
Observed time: 11:13:33
